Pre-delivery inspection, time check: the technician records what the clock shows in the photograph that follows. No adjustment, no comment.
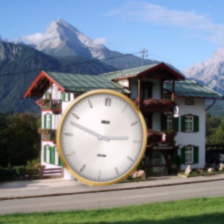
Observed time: 2:48
